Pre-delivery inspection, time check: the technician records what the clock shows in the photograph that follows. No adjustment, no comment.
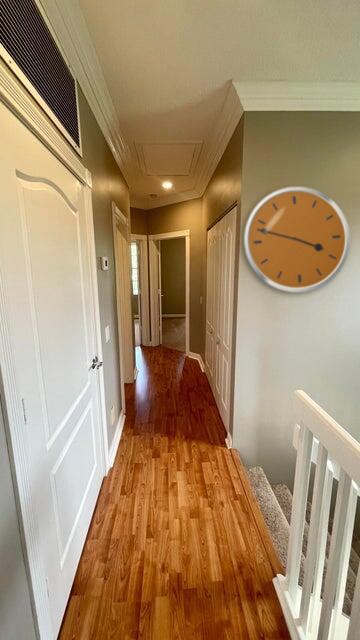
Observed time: 3:48
